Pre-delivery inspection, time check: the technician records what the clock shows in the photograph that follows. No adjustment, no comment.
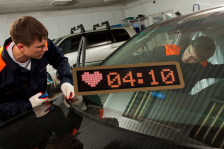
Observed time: 4:10
